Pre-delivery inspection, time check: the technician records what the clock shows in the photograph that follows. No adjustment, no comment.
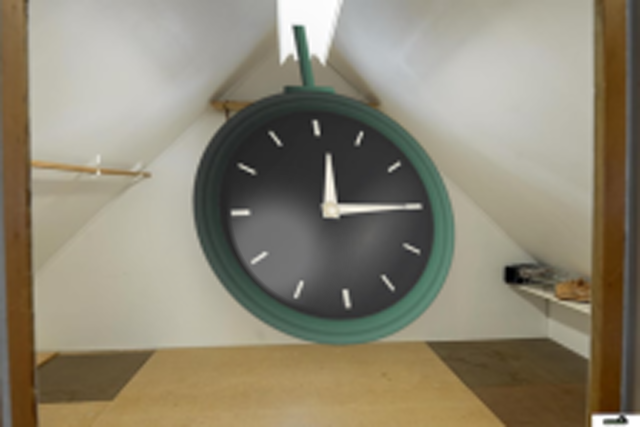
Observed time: 12:15
